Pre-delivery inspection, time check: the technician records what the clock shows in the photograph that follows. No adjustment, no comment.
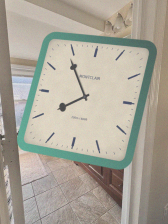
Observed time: 7:54
